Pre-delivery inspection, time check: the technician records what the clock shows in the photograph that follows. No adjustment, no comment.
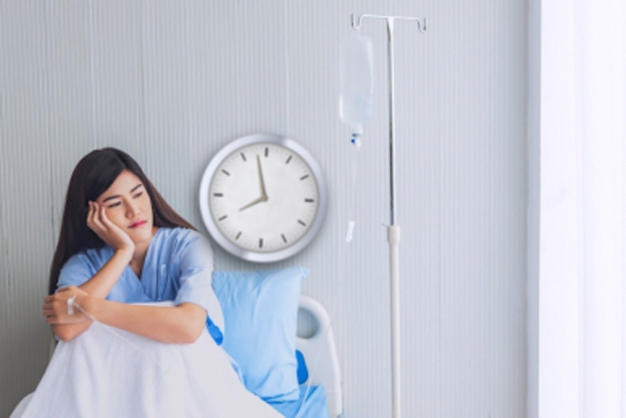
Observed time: 7:58
